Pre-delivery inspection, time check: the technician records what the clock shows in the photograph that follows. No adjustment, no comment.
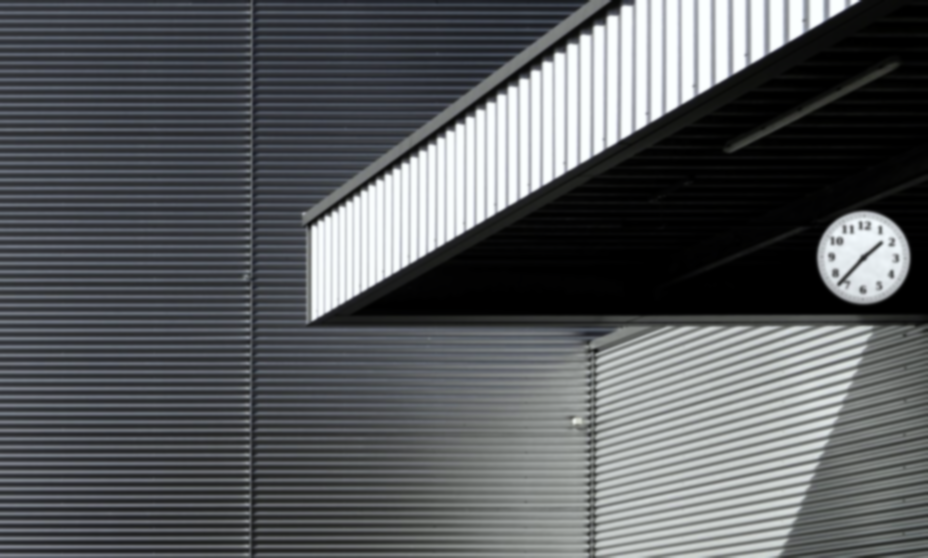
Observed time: 1:37
